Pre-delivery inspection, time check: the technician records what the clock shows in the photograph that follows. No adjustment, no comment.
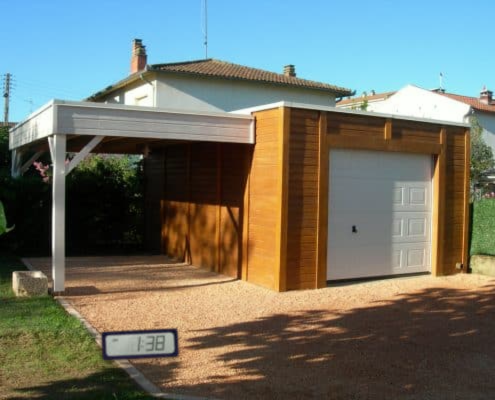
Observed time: 1:38
